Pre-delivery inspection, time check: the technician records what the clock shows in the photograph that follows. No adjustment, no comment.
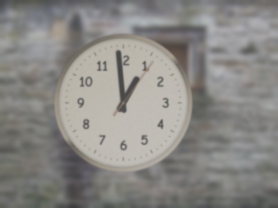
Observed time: 12:59:06
